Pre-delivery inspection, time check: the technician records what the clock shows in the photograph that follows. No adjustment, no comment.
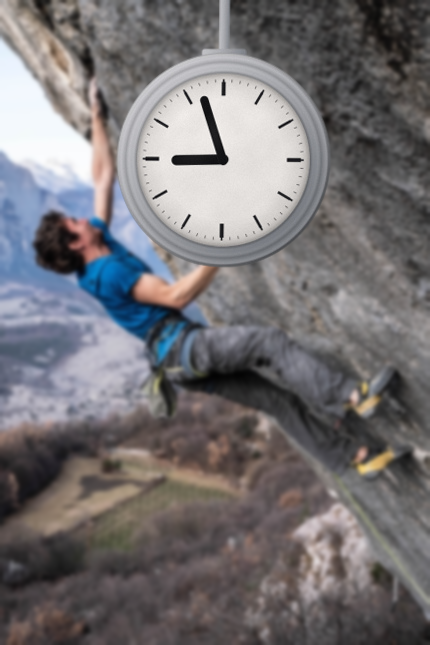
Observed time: 8:57
